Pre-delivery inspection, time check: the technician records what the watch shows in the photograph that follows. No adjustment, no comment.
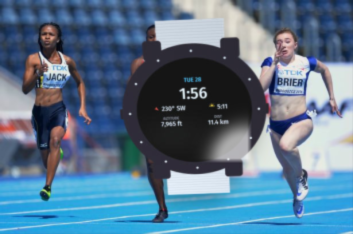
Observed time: 1:56
